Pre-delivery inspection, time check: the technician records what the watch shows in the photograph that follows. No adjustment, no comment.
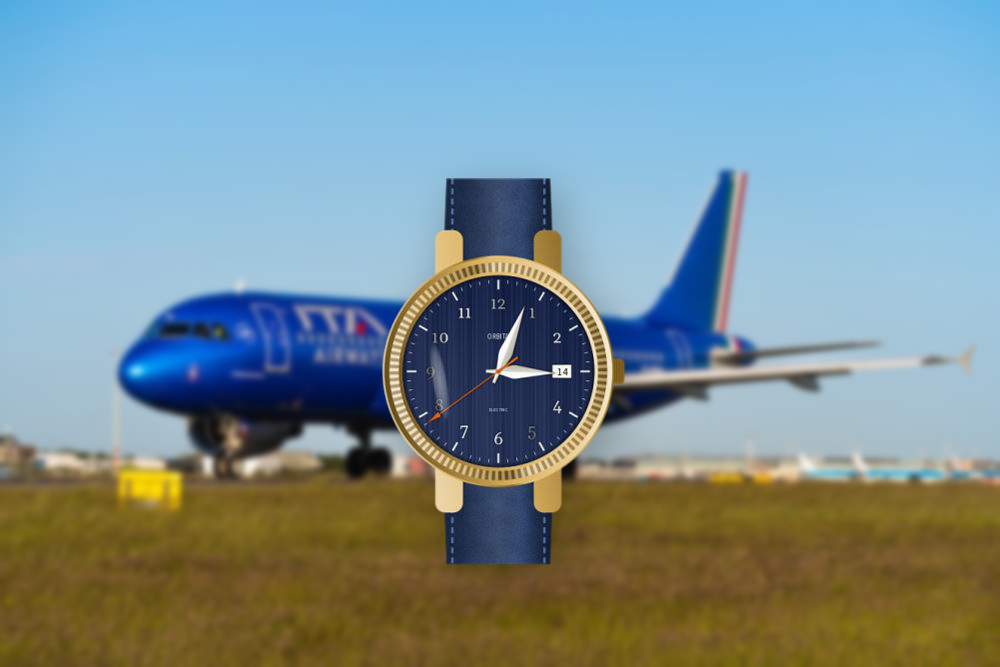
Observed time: 3:03:39
